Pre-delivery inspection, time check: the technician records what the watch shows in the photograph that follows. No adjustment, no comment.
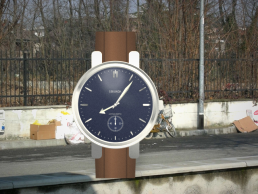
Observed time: 8:06
